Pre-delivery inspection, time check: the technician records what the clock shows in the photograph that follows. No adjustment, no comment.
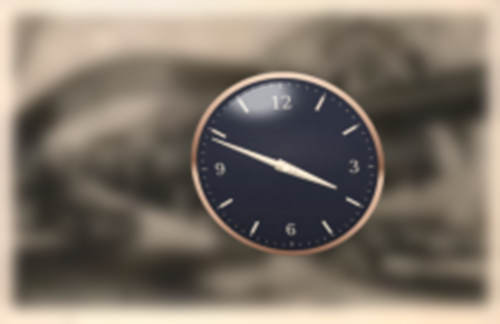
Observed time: 3:49
